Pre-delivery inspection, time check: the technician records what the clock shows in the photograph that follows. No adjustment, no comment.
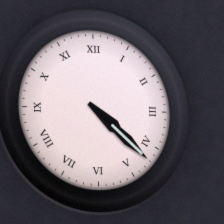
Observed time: 4:22
